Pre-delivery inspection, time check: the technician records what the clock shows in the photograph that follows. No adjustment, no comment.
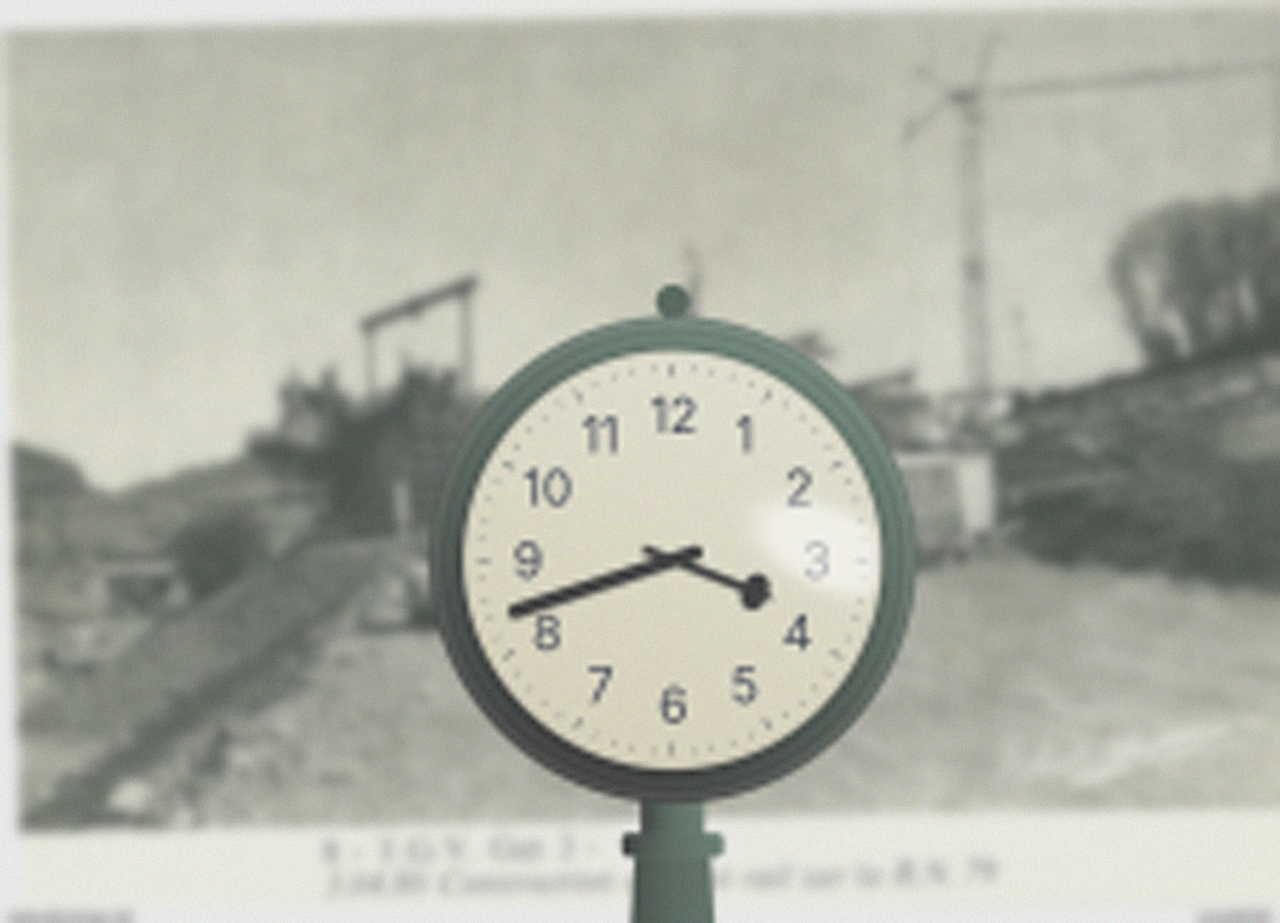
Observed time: 3:42
